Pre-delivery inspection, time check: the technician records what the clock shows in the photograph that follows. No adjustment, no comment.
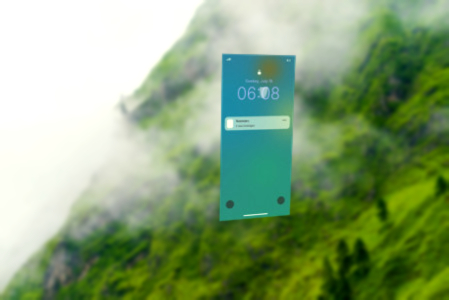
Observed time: 6:08
